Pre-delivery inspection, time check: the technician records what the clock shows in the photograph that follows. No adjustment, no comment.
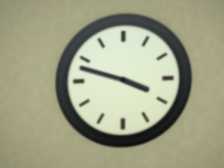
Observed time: 3:48
